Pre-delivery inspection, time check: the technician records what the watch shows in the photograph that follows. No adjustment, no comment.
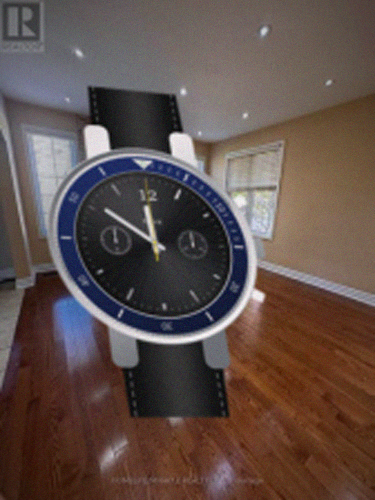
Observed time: 11:51
